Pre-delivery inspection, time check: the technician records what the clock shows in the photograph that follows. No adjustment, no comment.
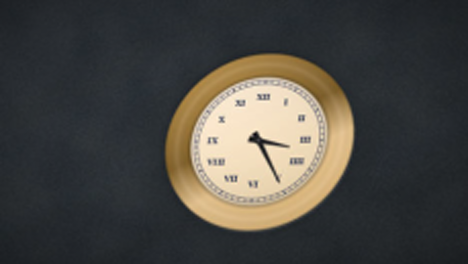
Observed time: 3:25
